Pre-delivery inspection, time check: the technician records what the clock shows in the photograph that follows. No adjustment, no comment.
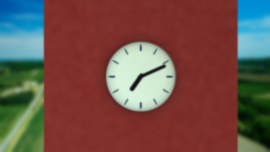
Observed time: 7:11
